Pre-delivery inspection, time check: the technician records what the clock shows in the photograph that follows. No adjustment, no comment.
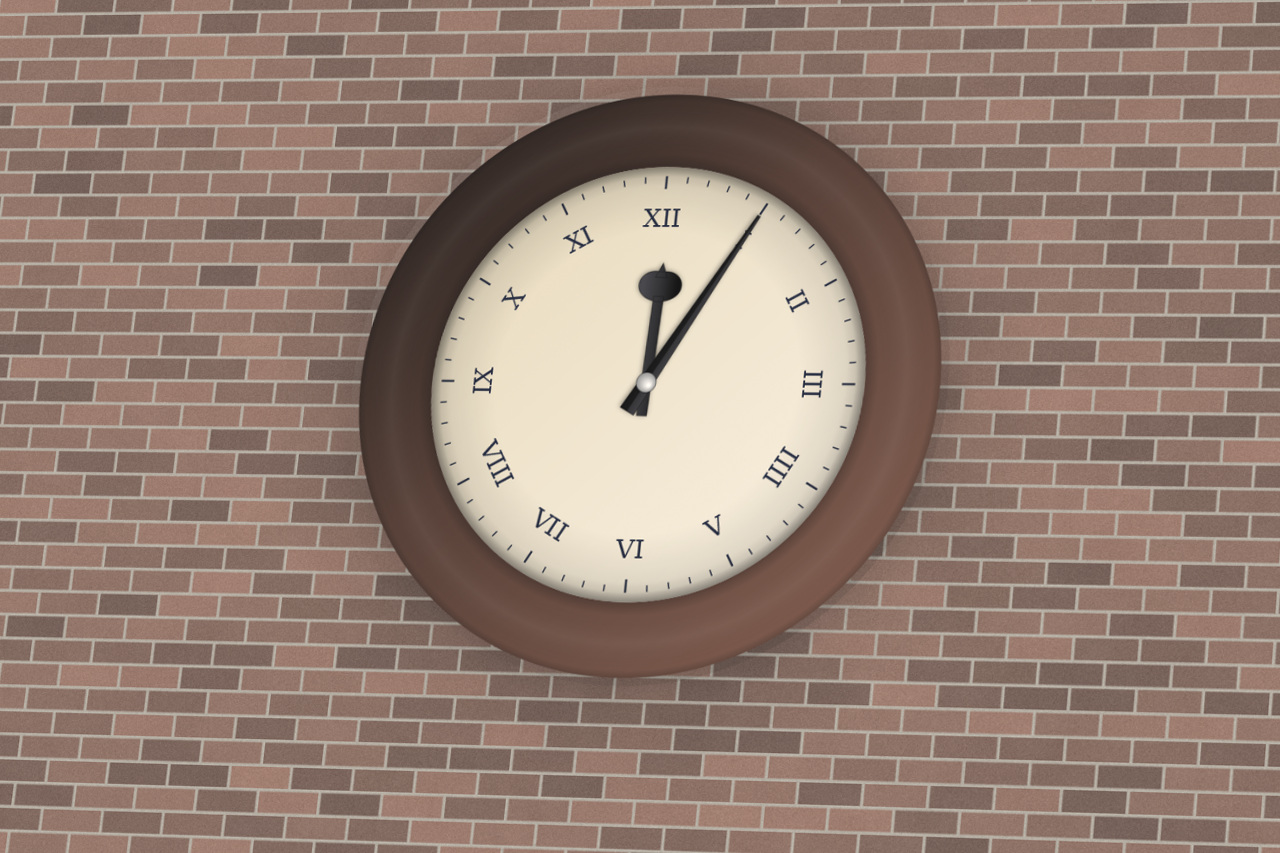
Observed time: 12:05
